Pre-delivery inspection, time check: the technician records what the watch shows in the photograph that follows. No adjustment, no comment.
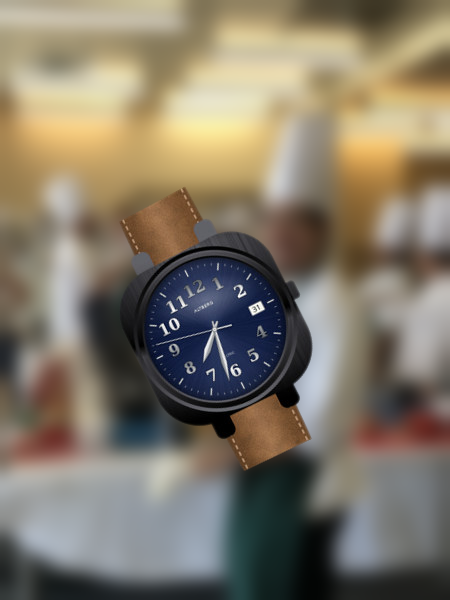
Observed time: 7:31:47
